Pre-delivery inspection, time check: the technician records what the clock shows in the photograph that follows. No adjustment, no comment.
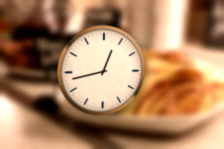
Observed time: 12:43
